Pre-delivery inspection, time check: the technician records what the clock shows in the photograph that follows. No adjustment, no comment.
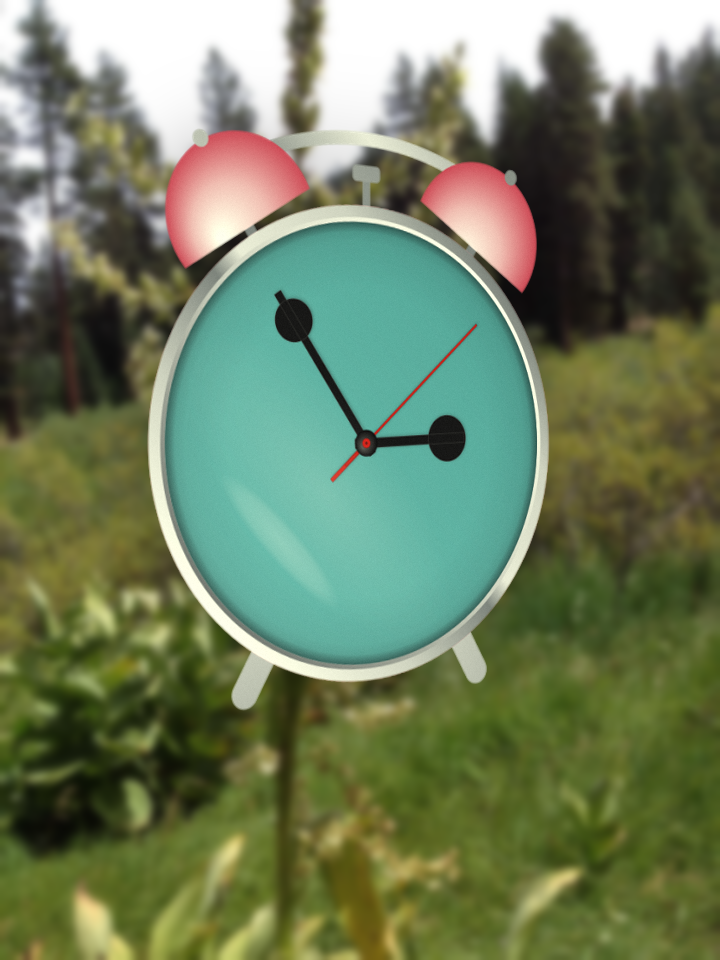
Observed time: 2:54:08
